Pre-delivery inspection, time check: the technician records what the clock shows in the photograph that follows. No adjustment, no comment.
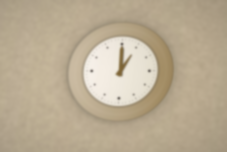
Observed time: 1:00
